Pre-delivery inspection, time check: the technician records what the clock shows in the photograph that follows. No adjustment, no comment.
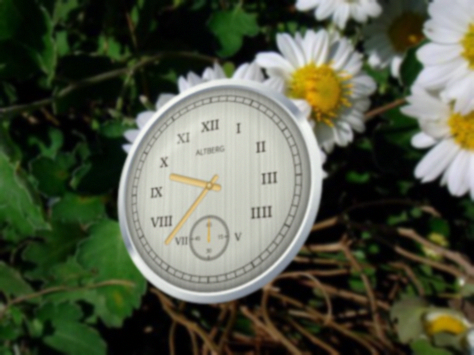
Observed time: 9:37
